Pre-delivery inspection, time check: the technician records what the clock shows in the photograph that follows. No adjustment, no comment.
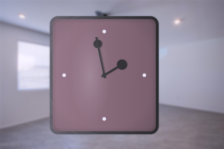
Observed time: 1:58
